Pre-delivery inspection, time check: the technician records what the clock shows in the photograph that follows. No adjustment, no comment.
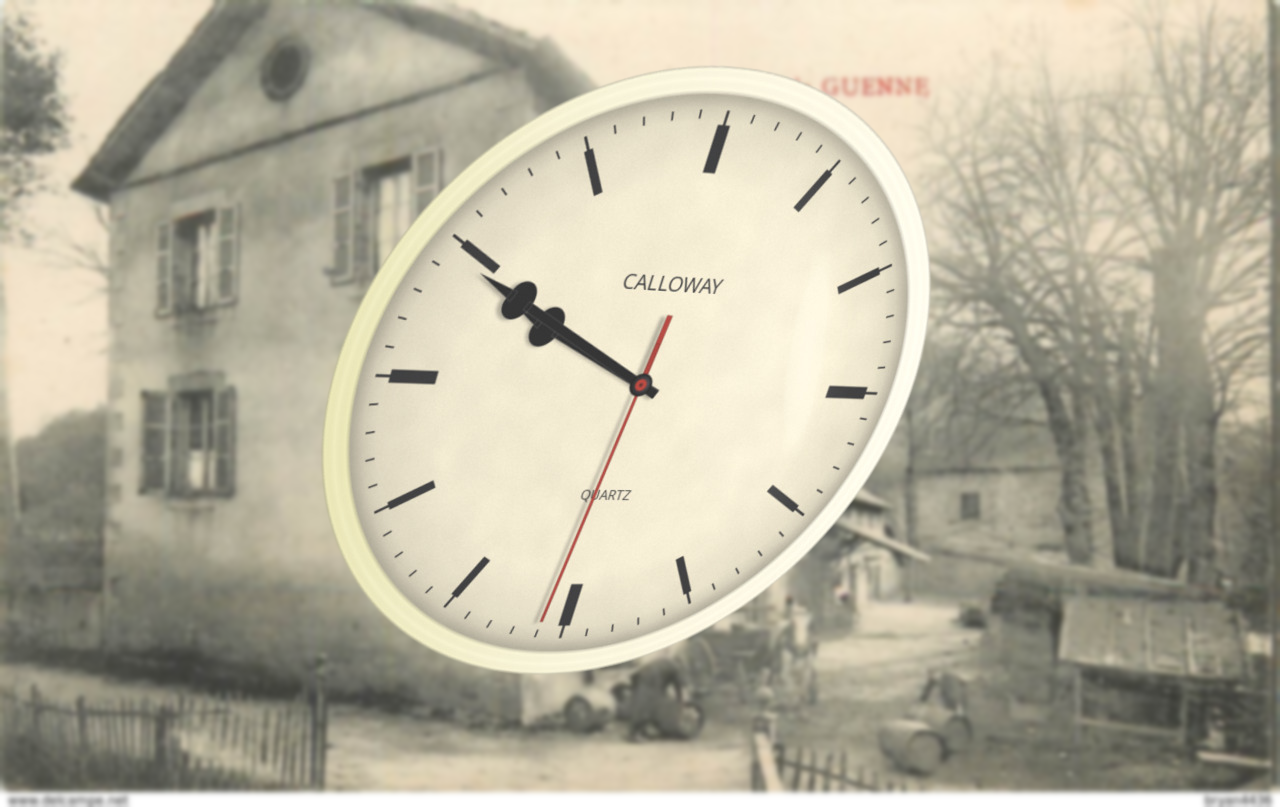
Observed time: 9:49:31
